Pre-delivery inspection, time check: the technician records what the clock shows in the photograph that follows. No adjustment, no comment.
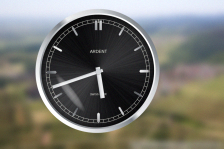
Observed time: 5:42
